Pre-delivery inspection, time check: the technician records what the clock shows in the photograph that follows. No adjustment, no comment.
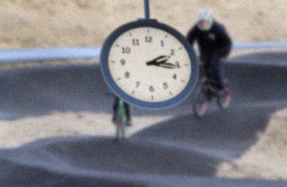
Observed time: 2:16
